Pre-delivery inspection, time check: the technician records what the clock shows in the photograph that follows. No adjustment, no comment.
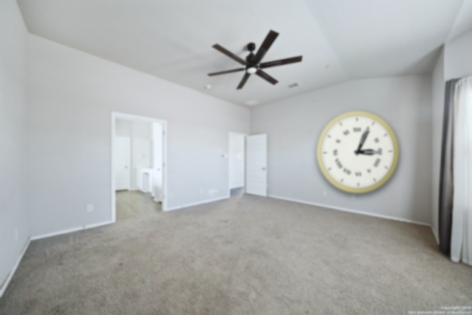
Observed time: 3:04
